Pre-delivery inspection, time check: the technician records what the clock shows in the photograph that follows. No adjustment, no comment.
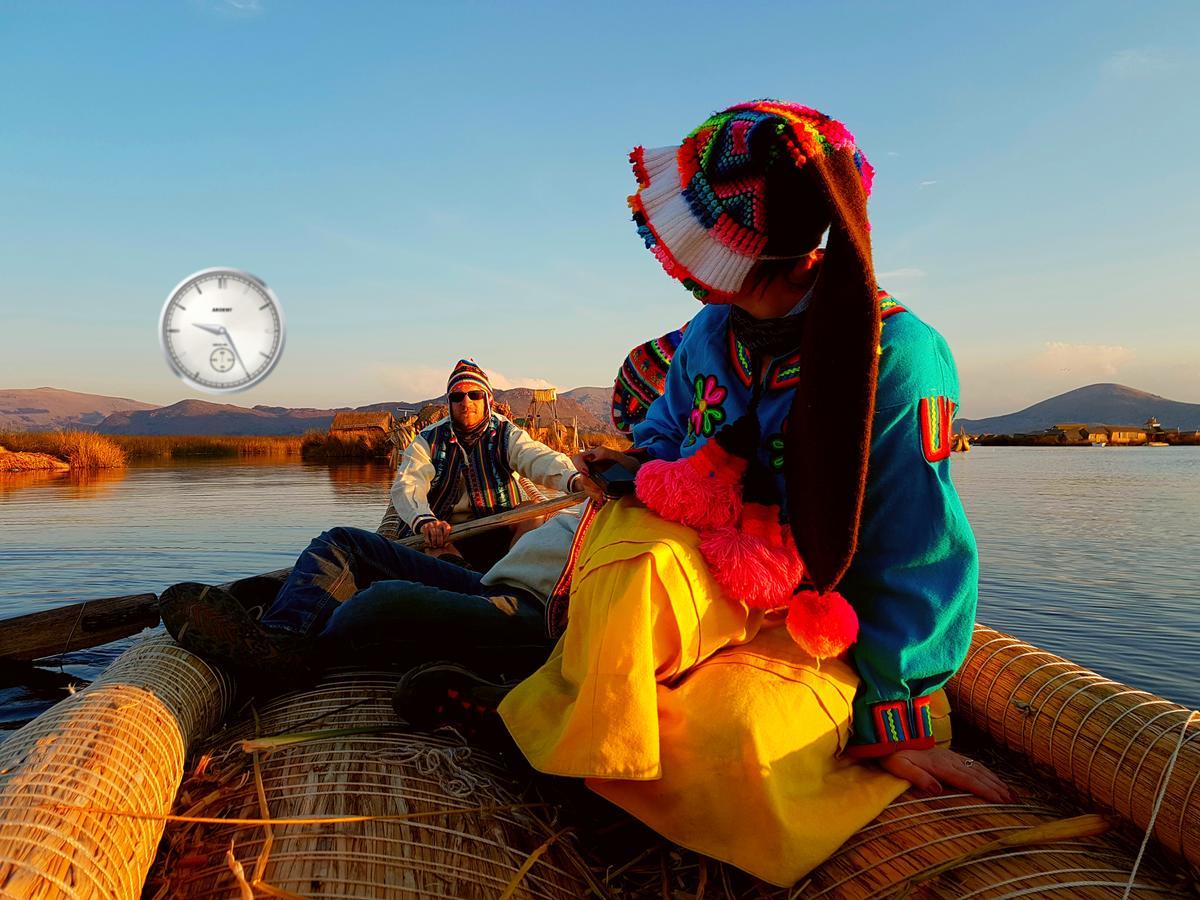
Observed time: 9:25
